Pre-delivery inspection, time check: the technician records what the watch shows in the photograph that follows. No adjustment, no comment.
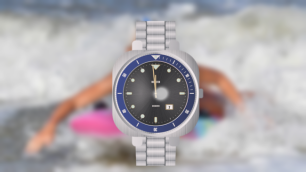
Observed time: 11:59
